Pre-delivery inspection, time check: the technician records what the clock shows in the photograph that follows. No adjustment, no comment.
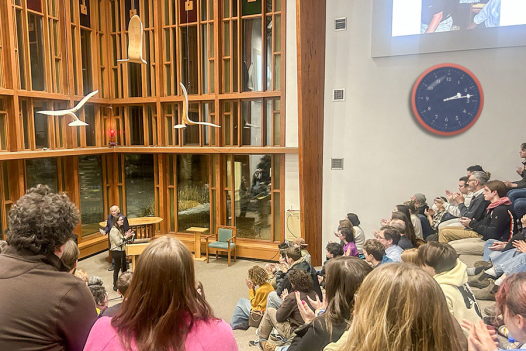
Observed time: 2:13
